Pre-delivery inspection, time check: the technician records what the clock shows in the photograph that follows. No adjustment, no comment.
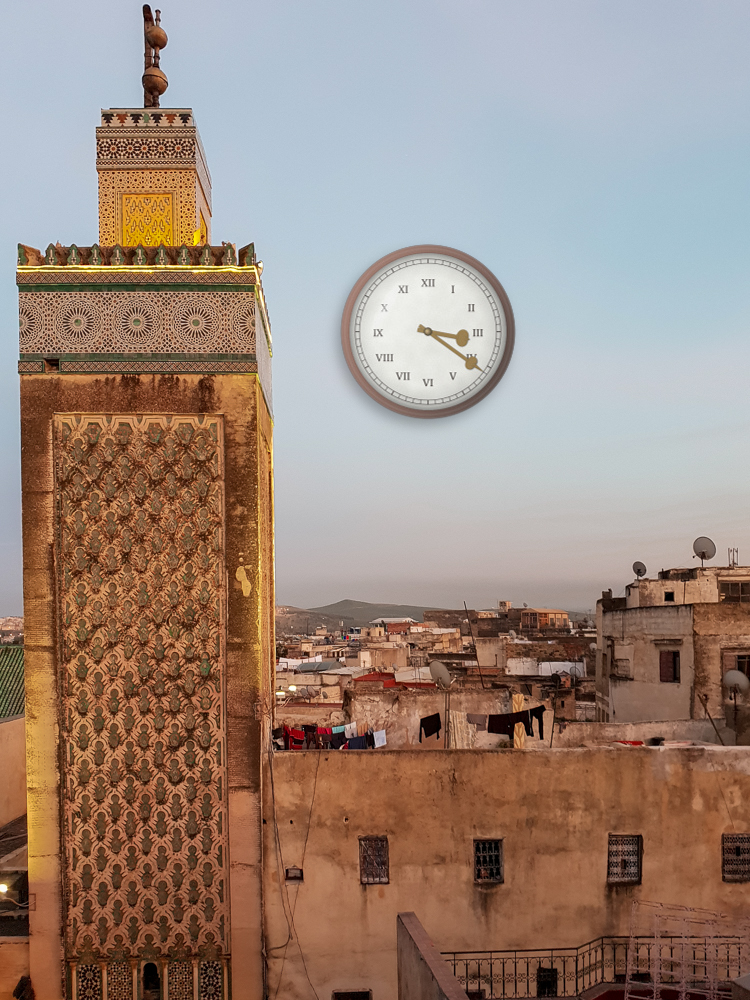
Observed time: 3:21
